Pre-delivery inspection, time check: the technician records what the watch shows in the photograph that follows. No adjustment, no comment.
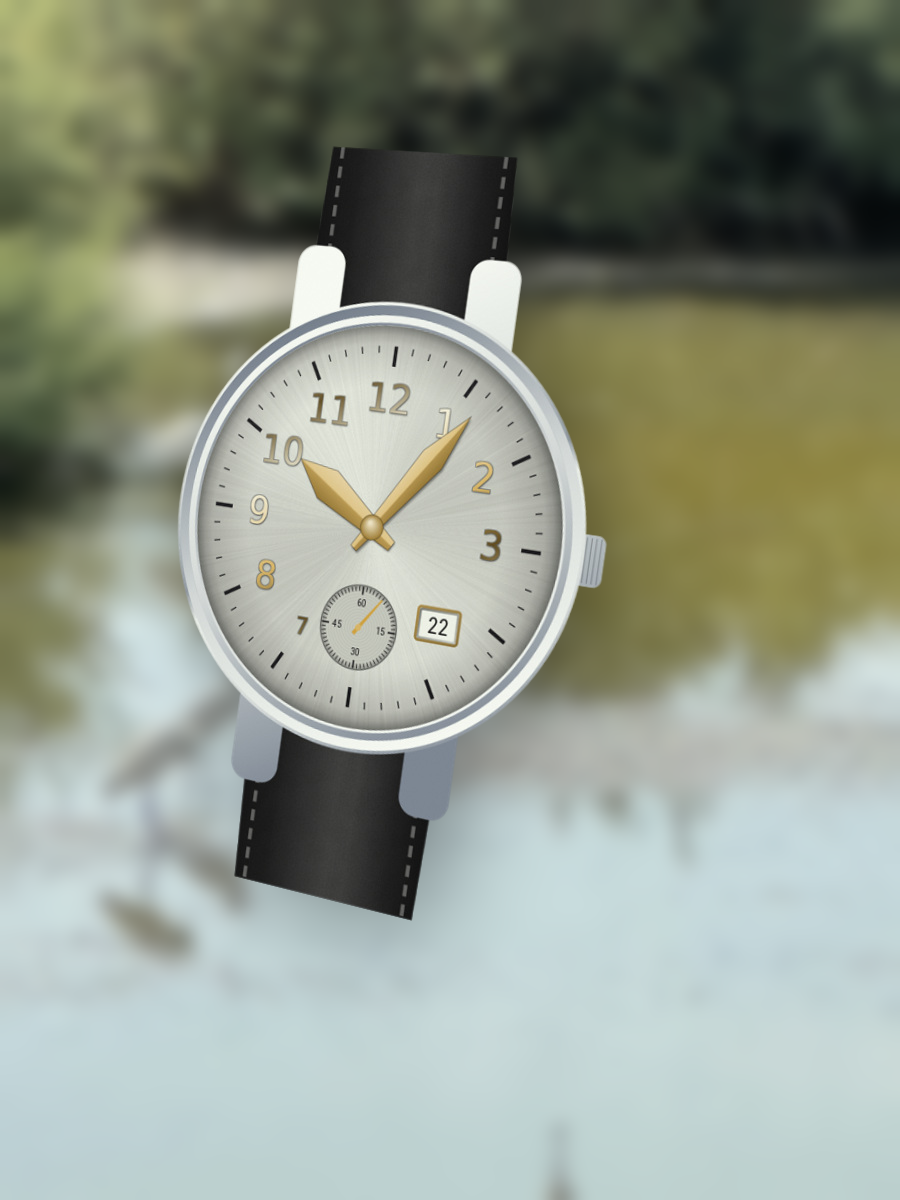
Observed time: 10:06:06
